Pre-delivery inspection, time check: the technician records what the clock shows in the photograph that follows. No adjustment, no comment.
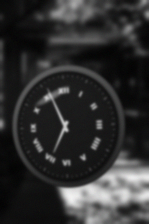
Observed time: 6:56
